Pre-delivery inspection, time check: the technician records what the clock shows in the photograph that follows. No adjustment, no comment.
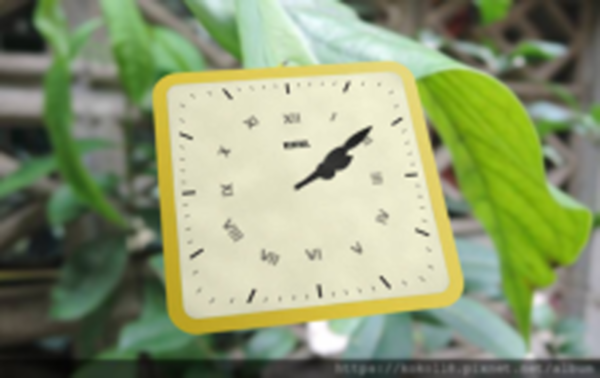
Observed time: 2:09
